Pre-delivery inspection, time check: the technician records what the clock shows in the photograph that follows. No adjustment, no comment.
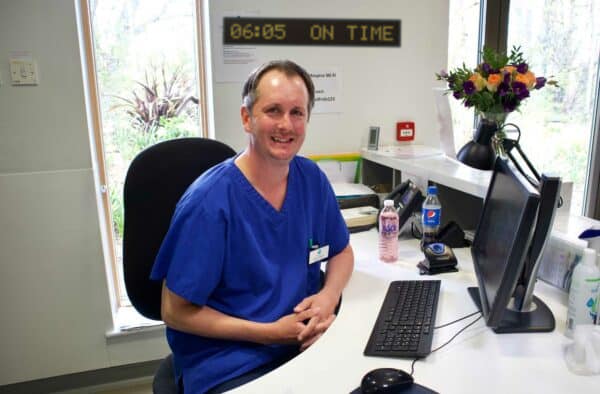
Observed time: 6:05
